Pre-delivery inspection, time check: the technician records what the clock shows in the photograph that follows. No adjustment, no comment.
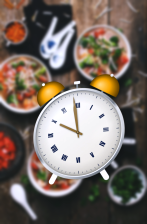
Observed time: 9:59
